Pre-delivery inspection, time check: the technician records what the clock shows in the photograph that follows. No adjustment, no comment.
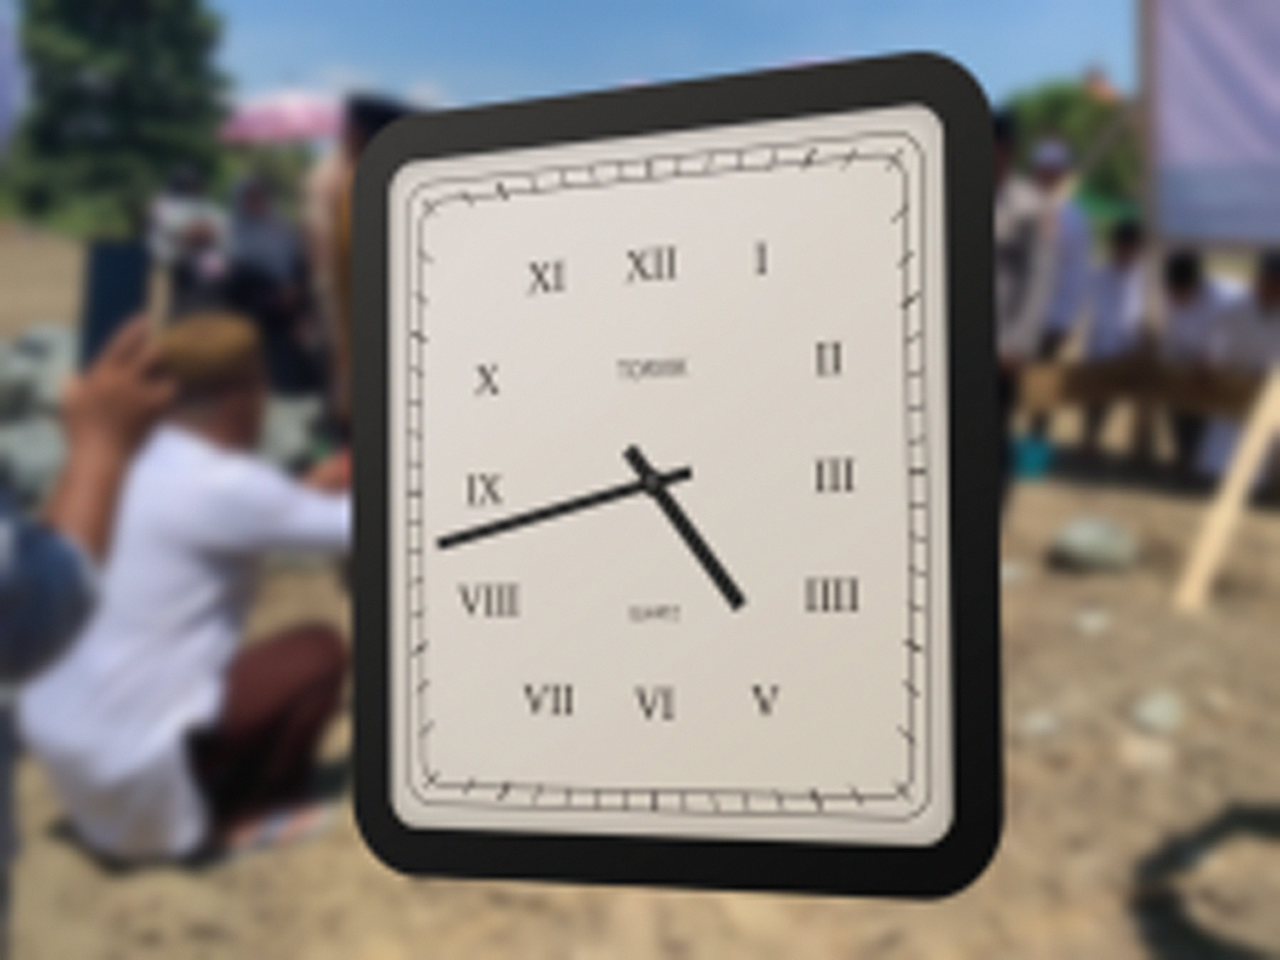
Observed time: 4:43
